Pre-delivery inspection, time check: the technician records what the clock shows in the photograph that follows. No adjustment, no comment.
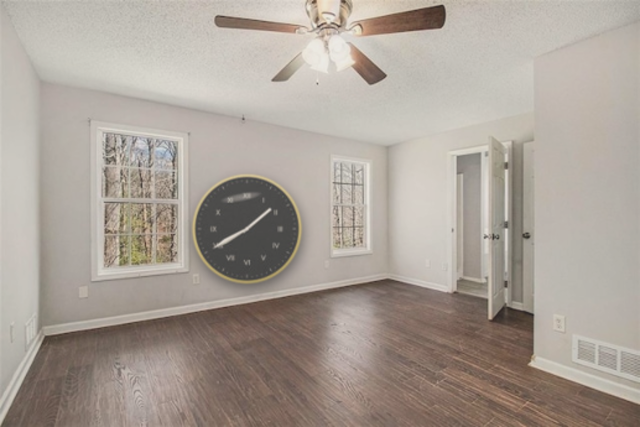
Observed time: 1:40
